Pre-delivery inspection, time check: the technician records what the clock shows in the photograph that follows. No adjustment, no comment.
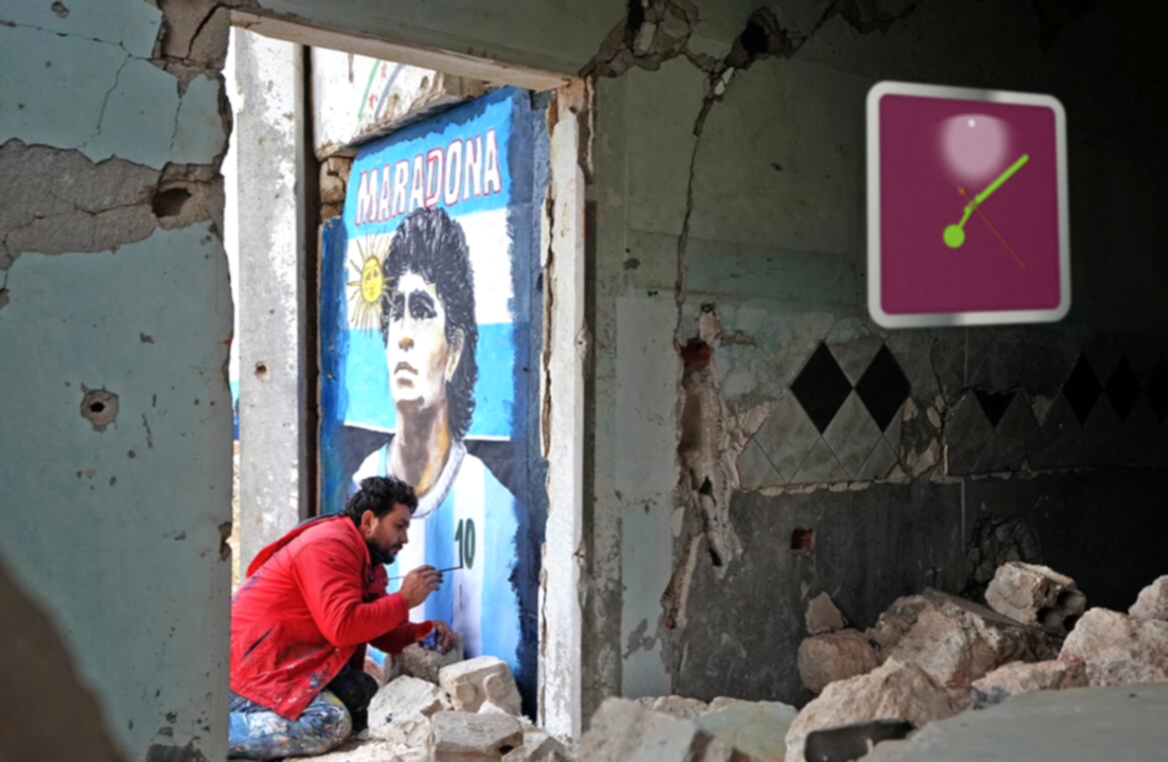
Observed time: 7:08:23
